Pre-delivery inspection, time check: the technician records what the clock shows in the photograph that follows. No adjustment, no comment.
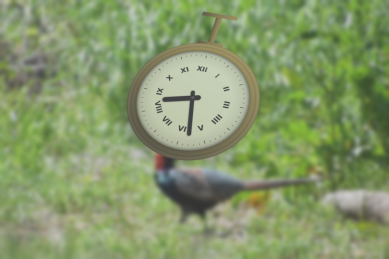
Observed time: 8:28
